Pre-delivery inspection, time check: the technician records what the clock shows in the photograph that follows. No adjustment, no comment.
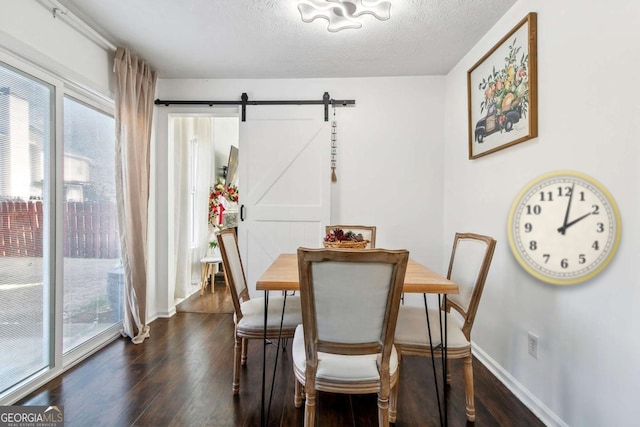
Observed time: 2:02
